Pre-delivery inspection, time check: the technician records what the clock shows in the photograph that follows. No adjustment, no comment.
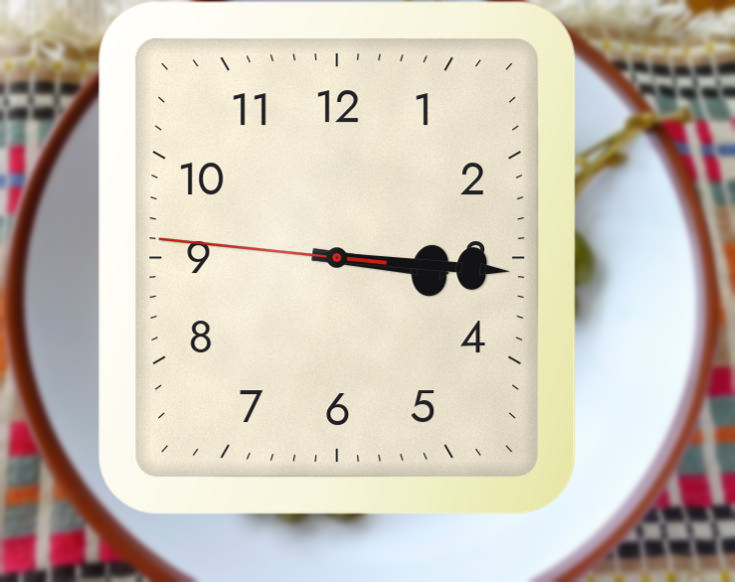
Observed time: 3:15:46
